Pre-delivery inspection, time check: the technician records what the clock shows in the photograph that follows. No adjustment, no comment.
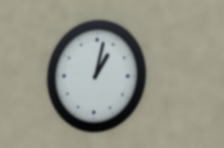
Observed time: 1:02
